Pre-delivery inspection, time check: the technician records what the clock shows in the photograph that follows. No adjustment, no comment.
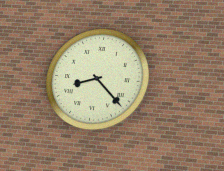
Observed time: 8:22
